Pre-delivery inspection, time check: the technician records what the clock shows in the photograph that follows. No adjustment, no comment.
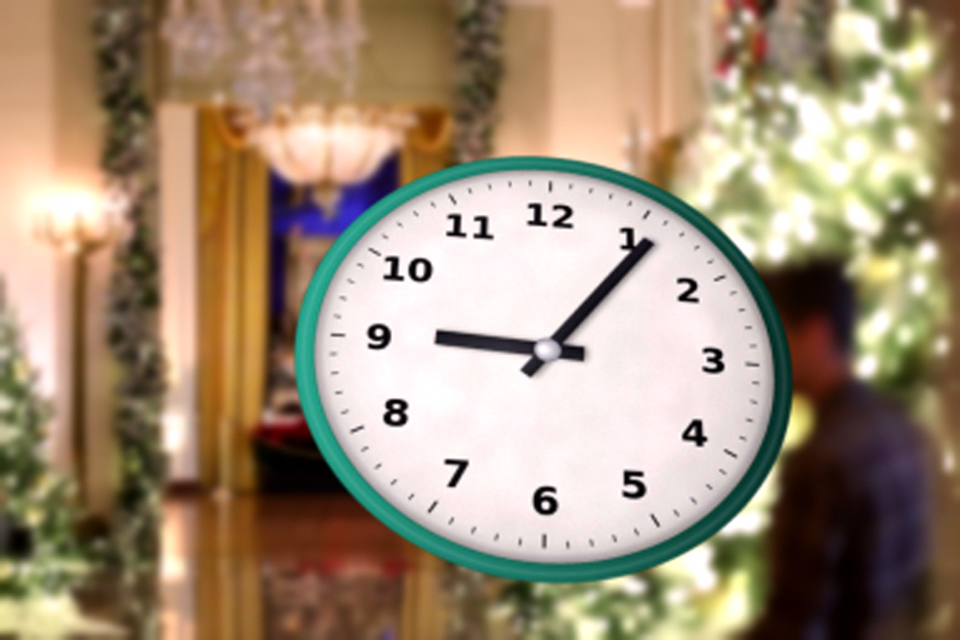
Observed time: 9:06
